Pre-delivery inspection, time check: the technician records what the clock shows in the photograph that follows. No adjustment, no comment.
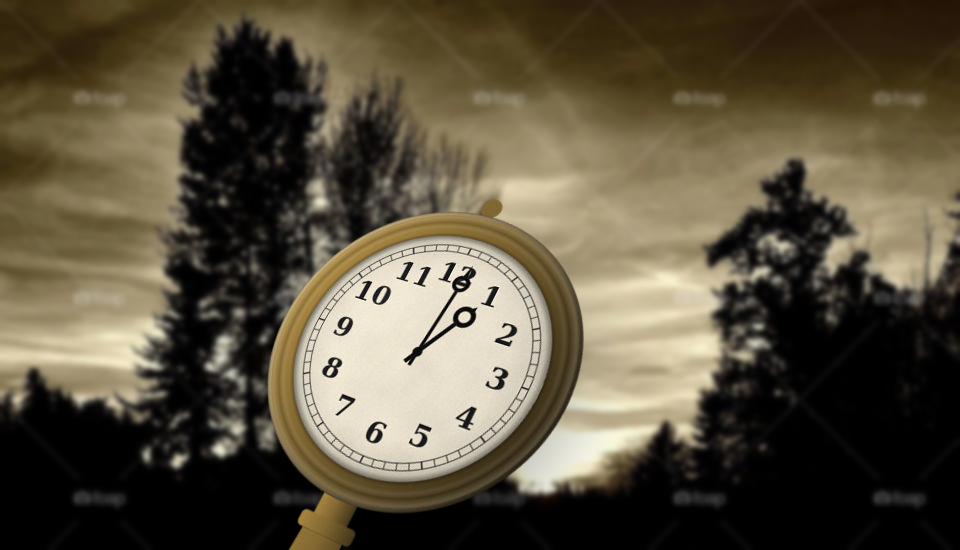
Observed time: 1:01
